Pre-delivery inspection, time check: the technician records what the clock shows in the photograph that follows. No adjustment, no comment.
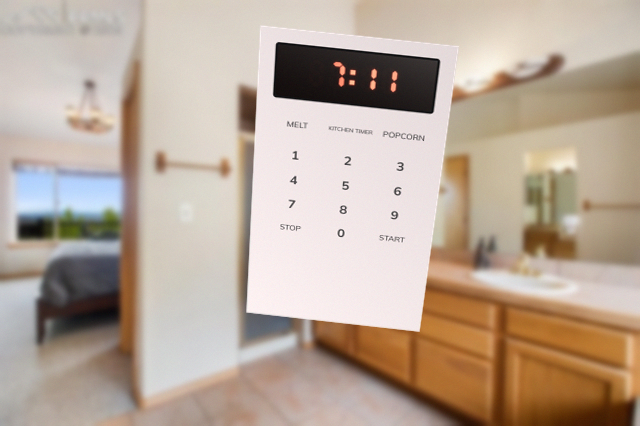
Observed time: 7:11
